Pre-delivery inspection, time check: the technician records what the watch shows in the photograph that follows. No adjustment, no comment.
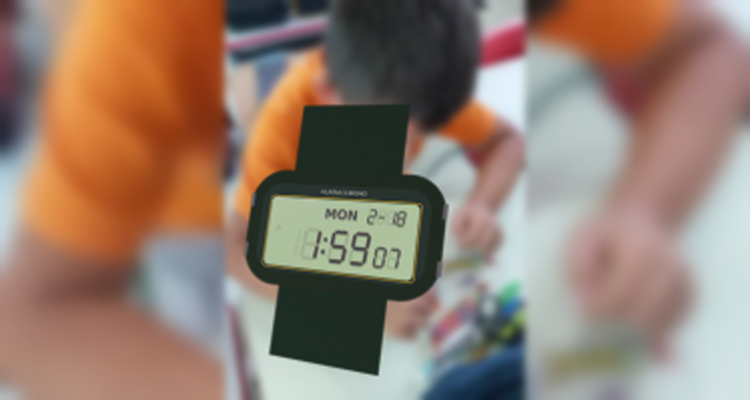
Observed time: 1:59:07
